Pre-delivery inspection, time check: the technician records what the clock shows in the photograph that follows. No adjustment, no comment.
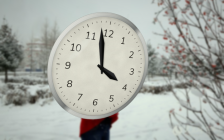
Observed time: 3:58
